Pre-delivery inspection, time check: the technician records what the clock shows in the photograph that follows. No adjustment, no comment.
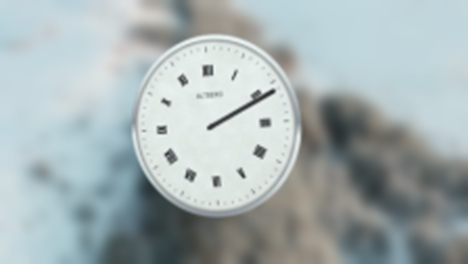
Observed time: 2:11
